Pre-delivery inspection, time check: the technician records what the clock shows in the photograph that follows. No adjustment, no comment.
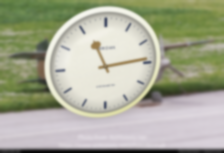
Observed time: 11:14
